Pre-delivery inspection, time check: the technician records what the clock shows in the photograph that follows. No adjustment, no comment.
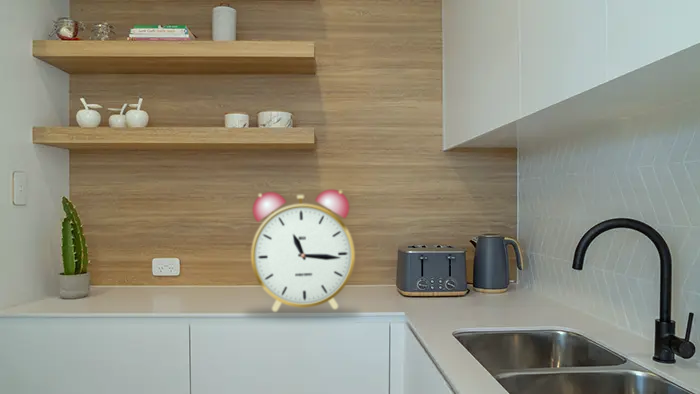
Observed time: 11:16
